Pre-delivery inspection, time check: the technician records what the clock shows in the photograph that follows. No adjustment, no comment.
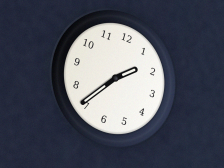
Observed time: 1:36
